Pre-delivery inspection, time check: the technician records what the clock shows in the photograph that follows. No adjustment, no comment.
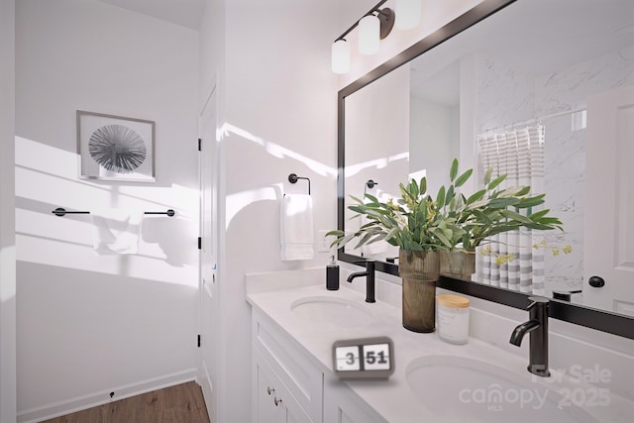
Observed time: 3:51
